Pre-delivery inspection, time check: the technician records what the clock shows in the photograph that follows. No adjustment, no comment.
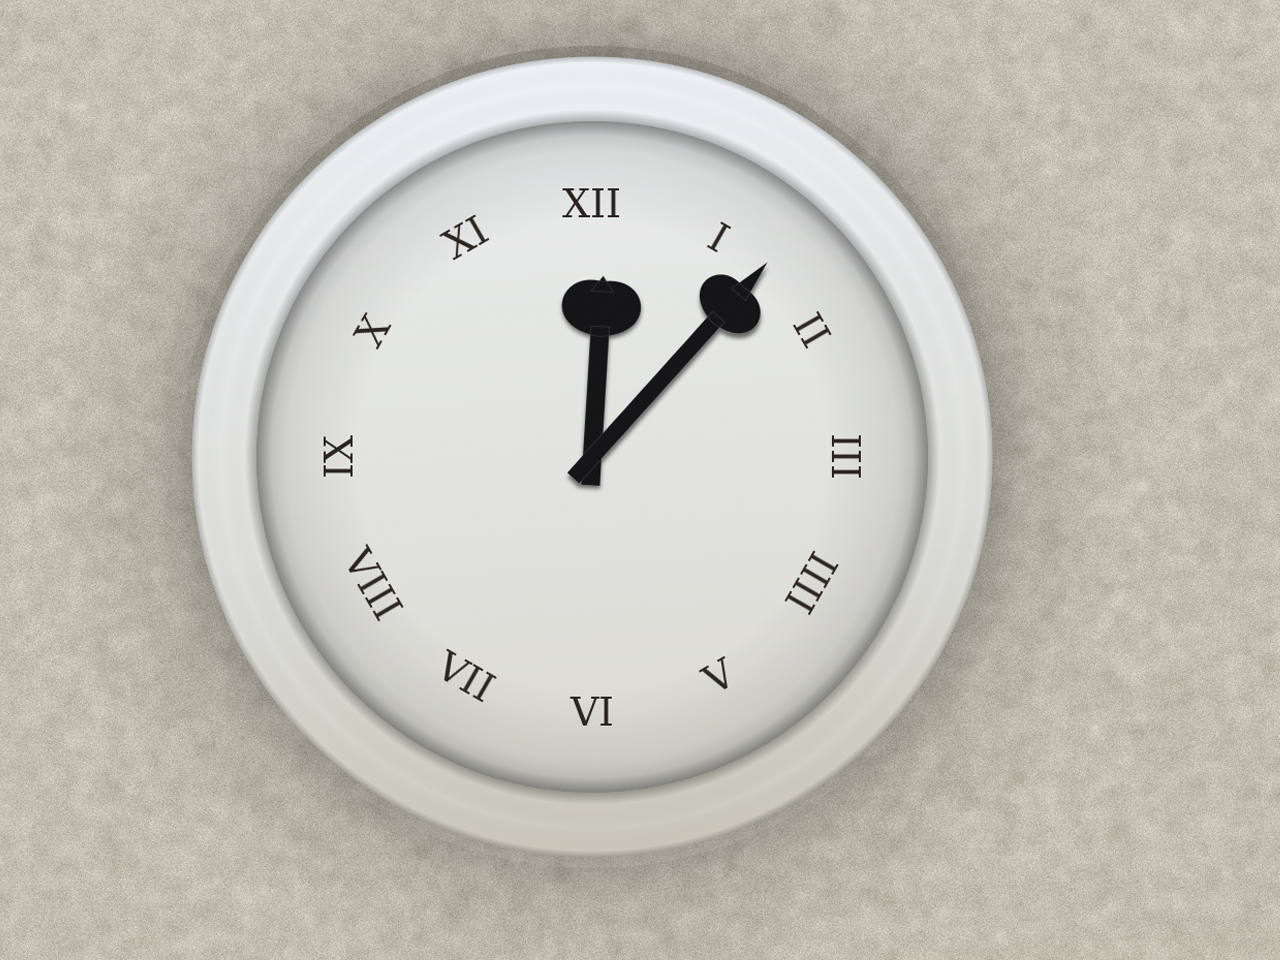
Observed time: 12:07
